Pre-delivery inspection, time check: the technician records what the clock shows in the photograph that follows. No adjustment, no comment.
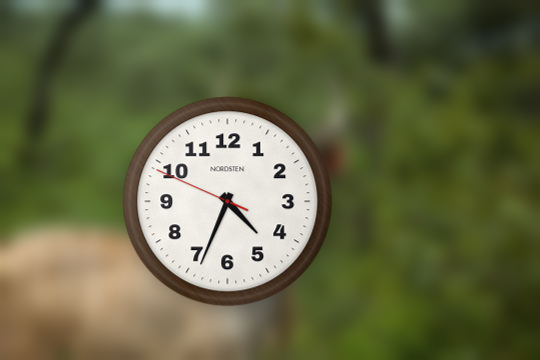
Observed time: 4:33:49
